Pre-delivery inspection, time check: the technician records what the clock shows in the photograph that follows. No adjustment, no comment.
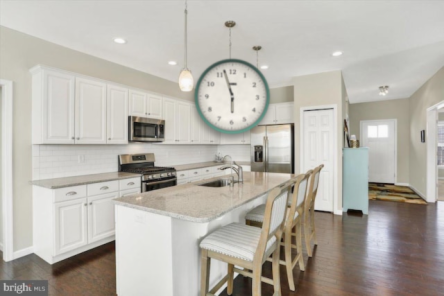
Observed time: 5:57
